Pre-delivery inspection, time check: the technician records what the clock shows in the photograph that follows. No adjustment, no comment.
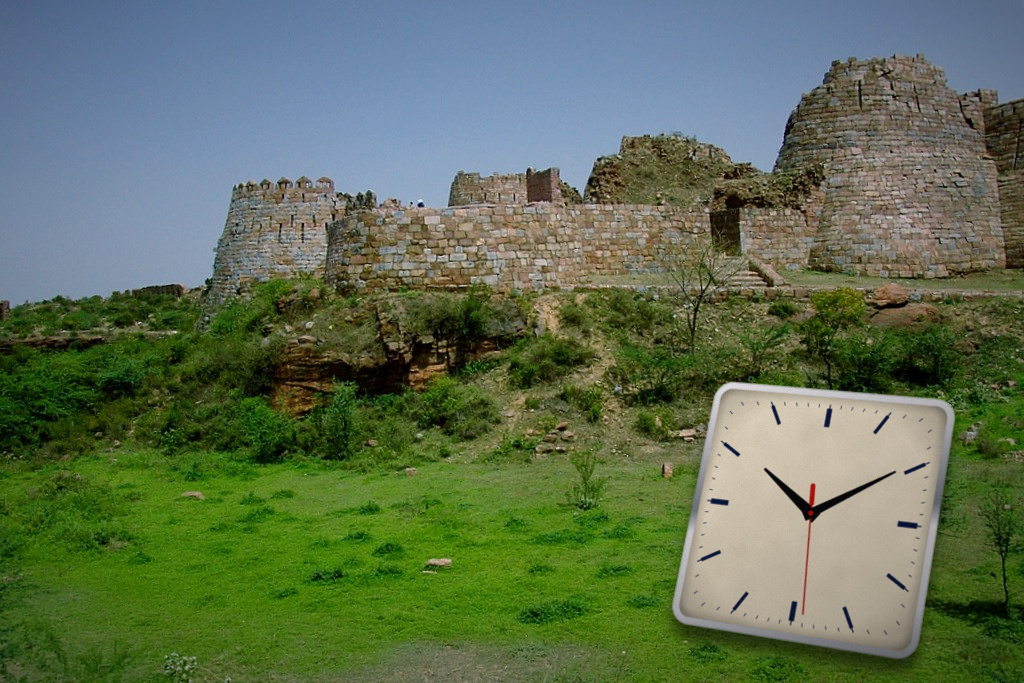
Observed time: 10:09:29
